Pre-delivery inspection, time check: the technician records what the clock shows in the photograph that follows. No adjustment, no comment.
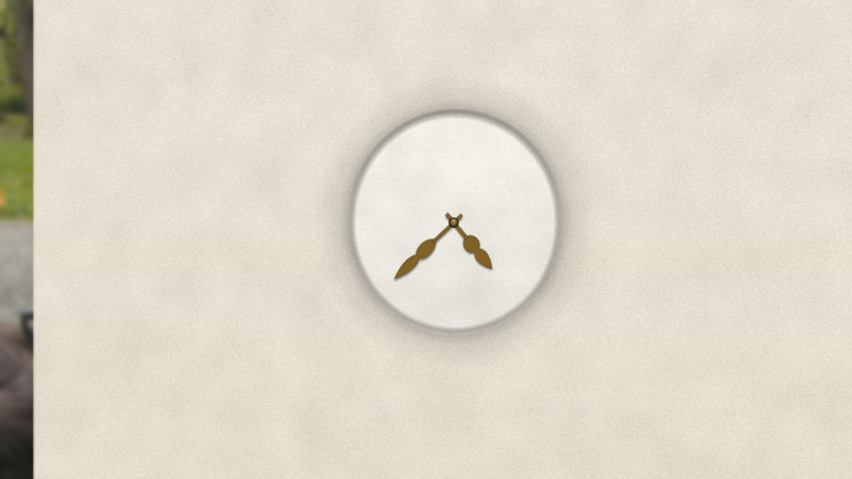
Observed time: 4:38
